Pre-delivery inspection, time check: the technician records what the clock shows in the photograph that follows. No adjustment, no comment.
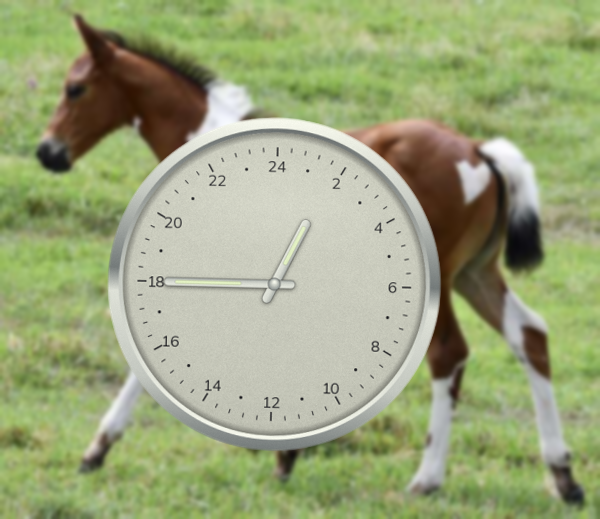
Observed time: 1:45
